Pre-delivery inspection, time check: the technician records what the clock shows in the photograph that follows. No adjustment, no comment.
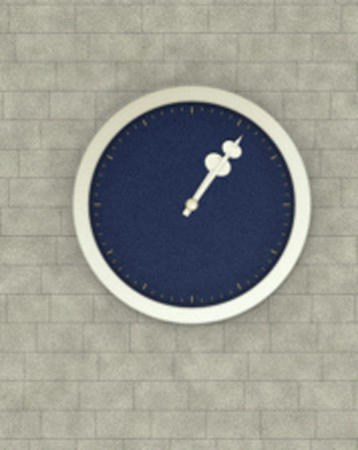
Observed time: 1:06
